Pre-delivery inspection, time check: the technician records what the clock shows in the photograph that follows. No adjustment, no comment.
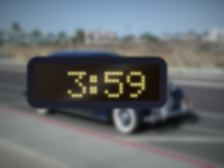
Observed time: 3:59
